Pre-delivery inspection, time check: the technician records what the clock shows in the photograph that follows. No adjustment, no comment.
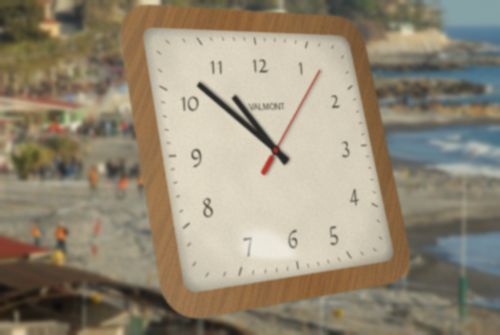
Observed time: 10:52:07
